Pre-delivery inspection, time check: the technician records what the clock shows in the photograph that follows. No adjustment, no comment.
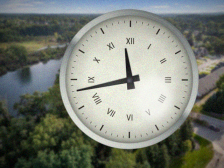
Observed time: 11:43
